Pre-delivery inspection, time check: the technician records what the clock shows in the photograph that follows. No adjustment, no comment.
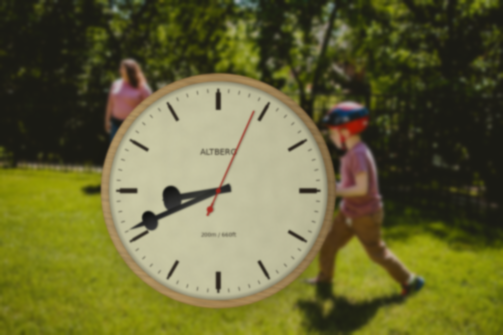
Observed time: 8:41:04
